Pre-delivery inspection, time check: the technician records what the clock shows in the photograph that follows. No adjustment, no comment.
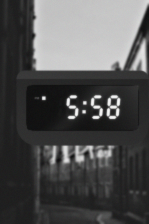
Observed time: 5:58
